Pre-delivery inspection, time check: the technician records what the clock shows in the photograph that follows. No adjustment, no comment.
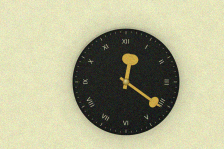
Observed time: 12:21
